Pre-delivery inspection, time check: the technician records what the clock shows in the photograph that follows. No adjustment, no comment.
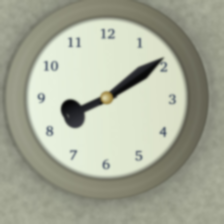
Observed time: 8:09
